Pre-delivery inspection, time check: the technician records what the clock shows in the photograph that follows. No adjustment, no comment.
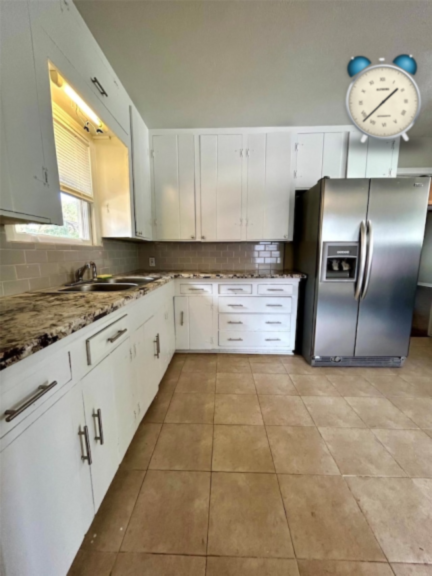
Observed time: 1:38
